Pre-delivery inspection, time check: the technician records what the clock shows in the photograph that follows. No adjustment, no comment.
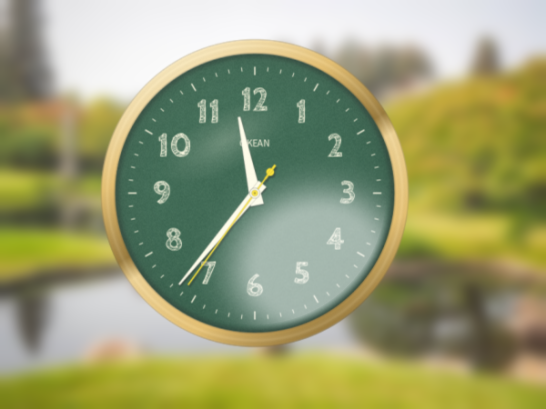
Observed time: 11:36:36
